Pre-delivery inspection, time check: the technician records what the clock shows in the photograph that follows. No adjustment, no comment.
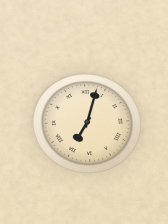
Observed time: 7:03
